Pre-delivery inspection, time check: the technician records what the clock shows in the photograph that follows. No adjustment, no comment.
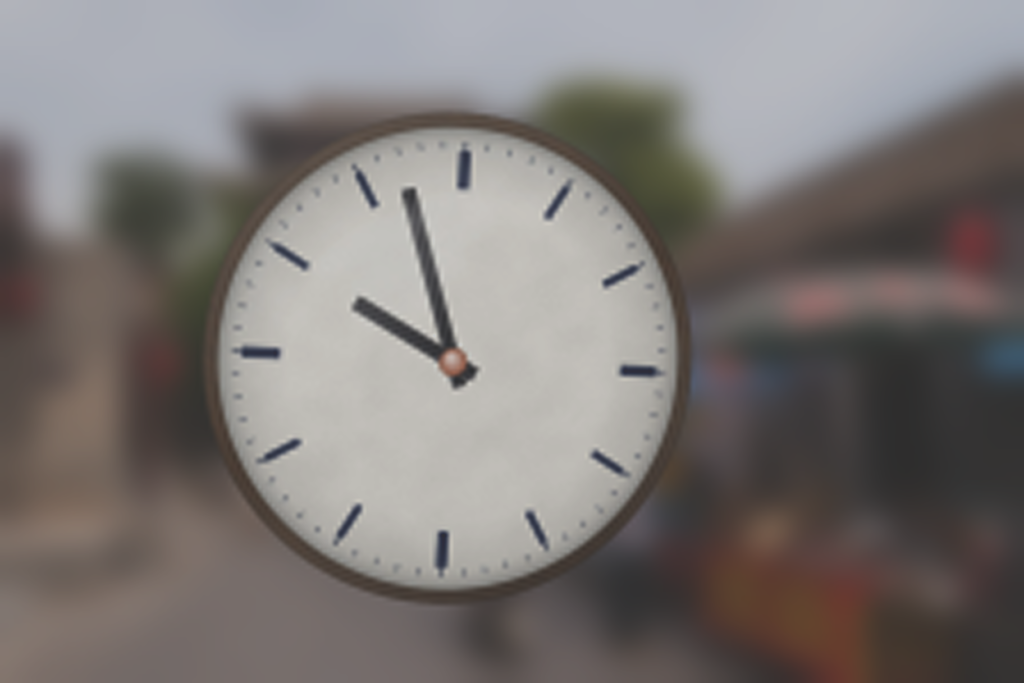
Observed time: 9:57
